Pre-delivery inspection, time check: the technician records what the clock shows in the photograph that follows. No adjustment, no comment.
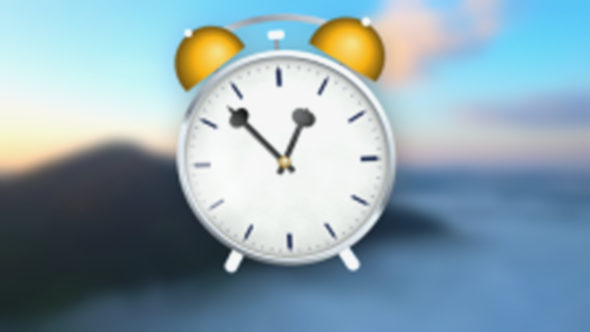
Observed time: 12:53
